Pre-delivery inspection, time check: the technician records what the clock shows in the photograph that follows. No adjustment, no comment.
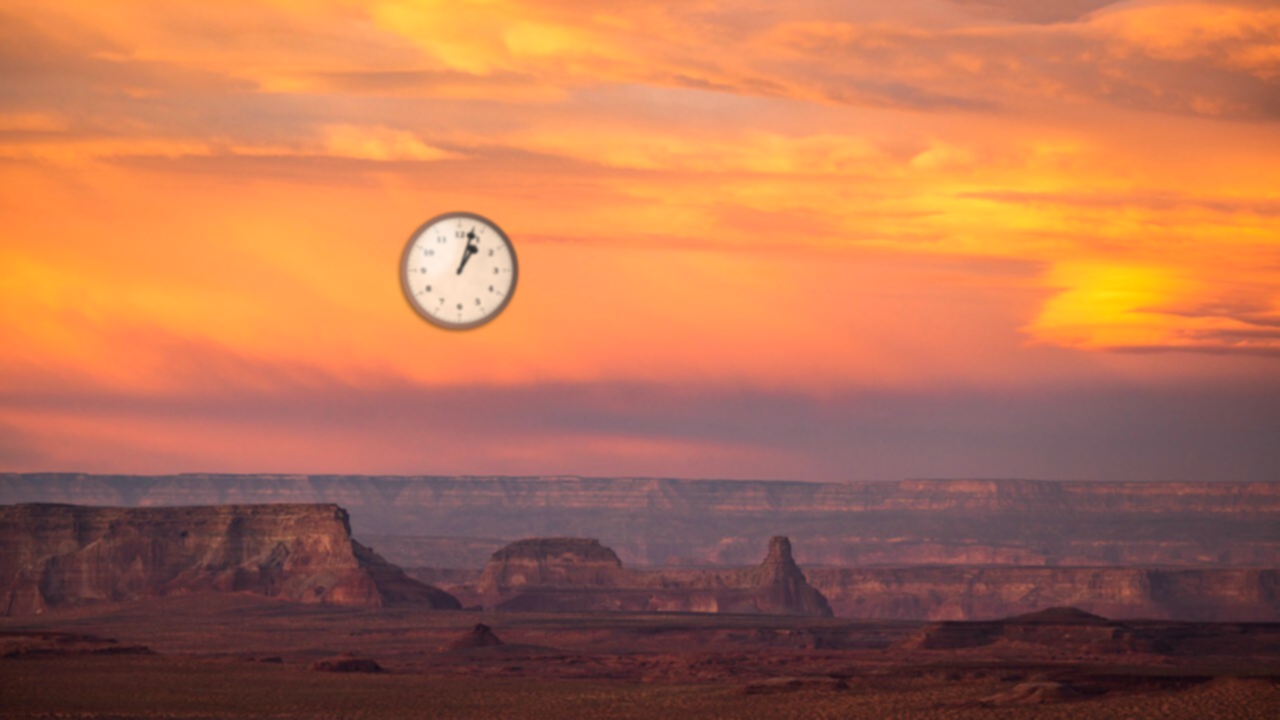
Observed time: 1:03
